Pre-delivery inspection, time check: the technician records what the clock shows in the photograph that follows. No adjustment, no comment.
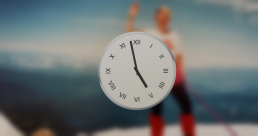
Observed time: 4:58
